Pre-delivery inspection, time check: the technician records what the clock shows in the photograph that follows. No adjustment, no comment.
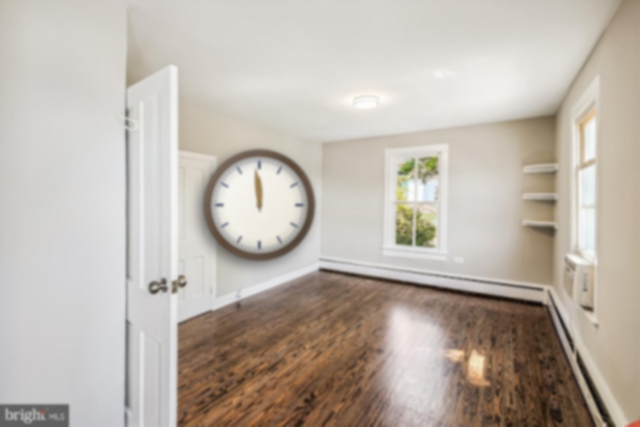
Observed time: 11:59
